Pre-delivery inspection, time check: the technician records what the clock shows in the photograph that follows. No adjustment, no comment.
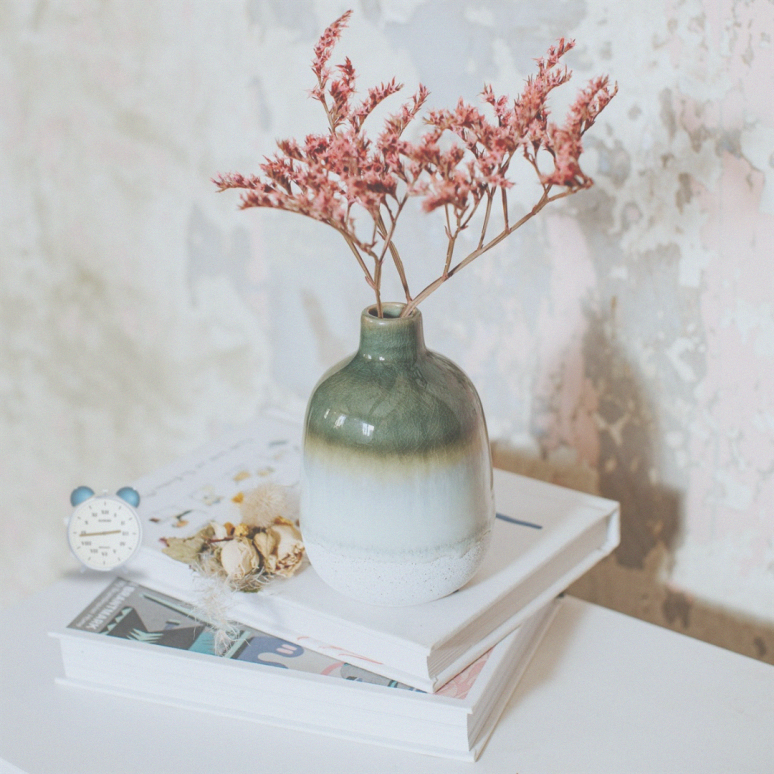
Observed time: 2:44
